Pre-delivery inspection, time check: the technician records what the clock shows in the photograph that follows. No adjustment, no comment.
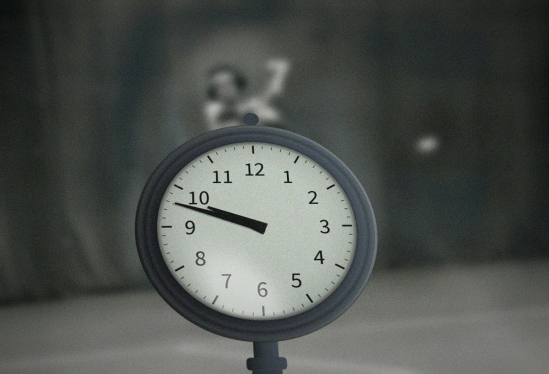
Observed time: 9:48
